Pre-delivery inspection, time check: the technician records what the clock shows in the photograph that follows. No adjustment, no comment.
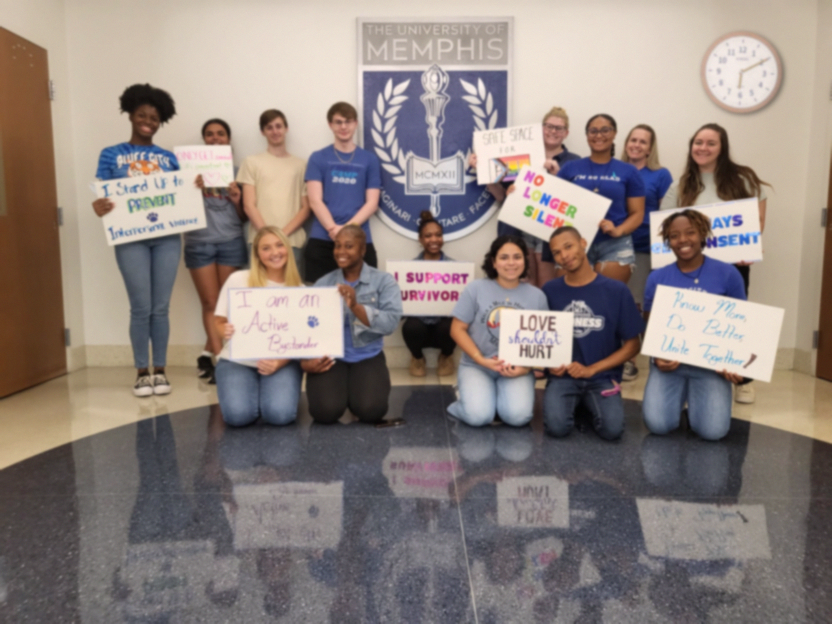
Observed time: 6:10
